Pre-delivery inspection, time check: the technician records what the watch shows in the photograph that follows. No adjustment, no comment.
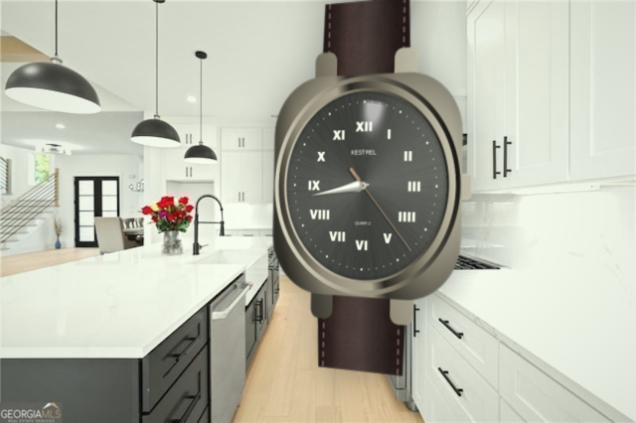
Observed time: 8:43:23
